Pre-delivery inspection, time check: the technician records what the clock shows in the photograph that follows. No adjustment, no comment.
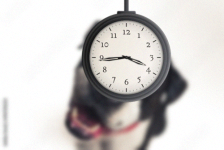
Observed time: 3:44
